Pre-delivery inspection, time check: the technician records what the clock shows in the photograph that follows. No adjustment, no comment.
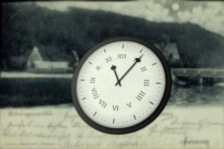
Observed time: 11:06
